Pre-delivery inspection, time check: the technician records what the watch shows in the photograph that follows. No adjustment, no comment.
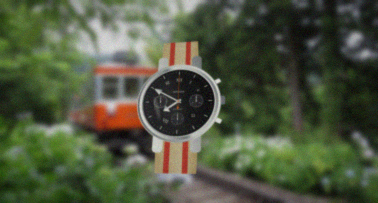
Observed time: 7:50
